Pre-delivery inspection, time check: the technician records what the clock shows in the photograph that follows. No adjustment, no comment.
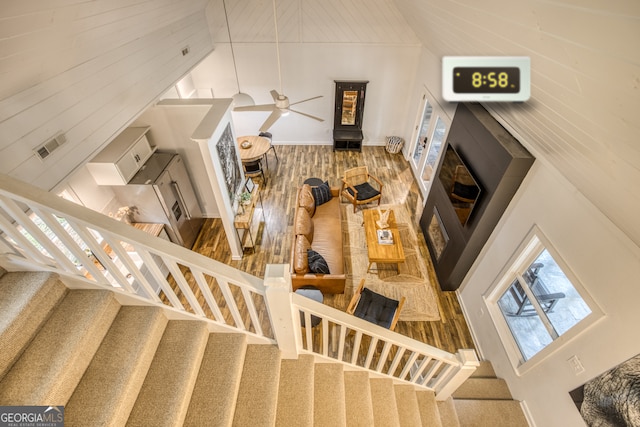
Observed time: 8:58
